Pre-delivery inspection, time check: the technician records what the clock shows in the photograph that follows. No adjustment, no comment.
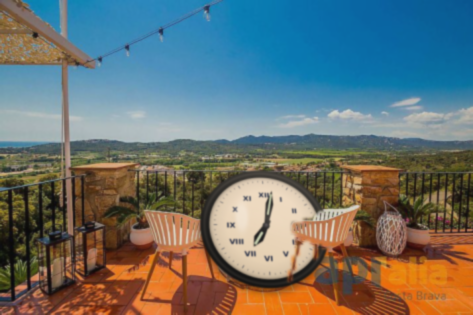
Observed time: 7:02
